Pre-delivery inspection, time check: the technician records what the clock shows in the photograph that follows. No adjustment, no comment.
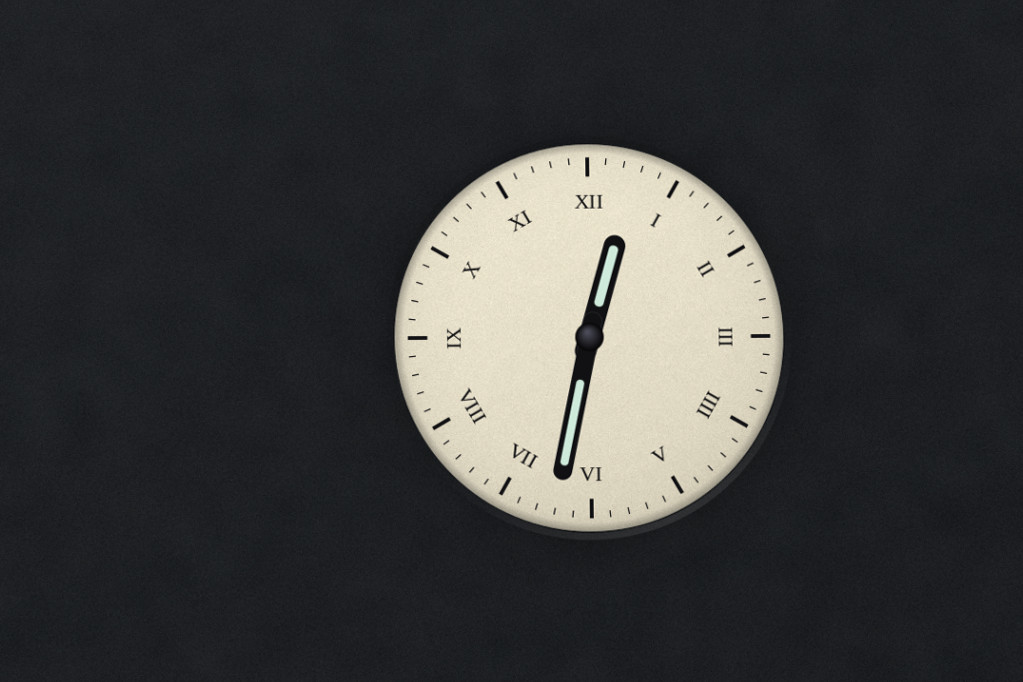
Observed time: 12:32
